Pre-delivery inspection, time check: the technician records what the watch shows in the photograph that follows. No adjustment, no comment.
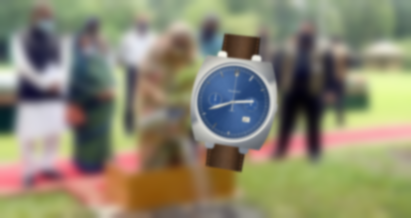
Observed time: 2:41
